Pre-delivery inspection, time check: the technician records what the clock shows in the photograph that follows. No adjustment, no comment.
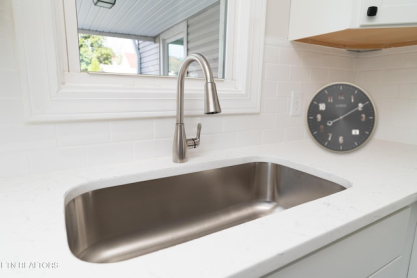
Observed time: 8:10
